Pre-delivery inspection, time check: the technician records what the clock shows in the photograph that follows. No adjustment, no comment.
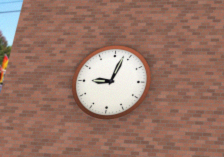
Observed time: 9:03
